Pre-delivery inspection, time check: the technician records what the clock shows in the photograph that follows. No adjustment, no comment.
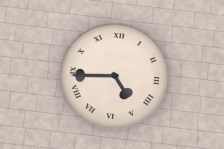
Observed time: 4:44
